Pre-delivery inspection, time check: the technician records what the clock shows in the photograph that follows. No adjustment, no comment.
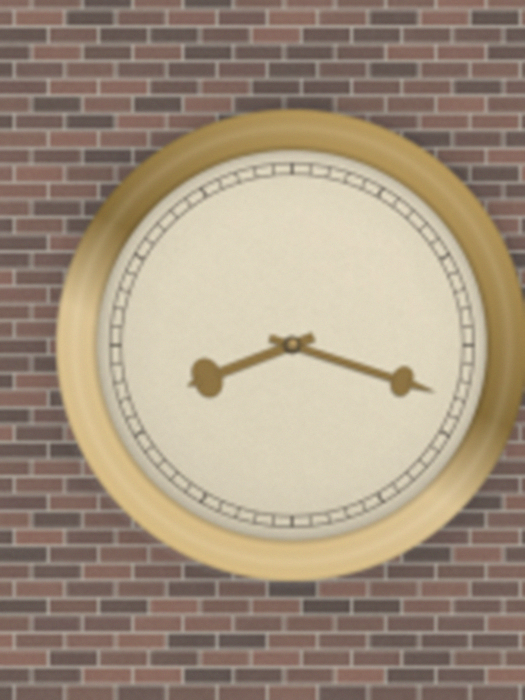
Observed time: 8:18
